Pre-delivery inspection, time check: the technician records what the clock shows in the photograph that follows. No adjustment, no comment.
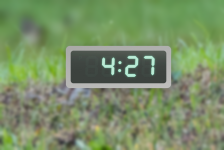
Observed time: 4:27
